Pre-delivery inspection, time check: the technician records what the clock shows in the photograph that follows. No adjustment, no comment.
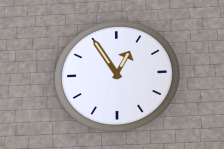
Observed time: 12:55
